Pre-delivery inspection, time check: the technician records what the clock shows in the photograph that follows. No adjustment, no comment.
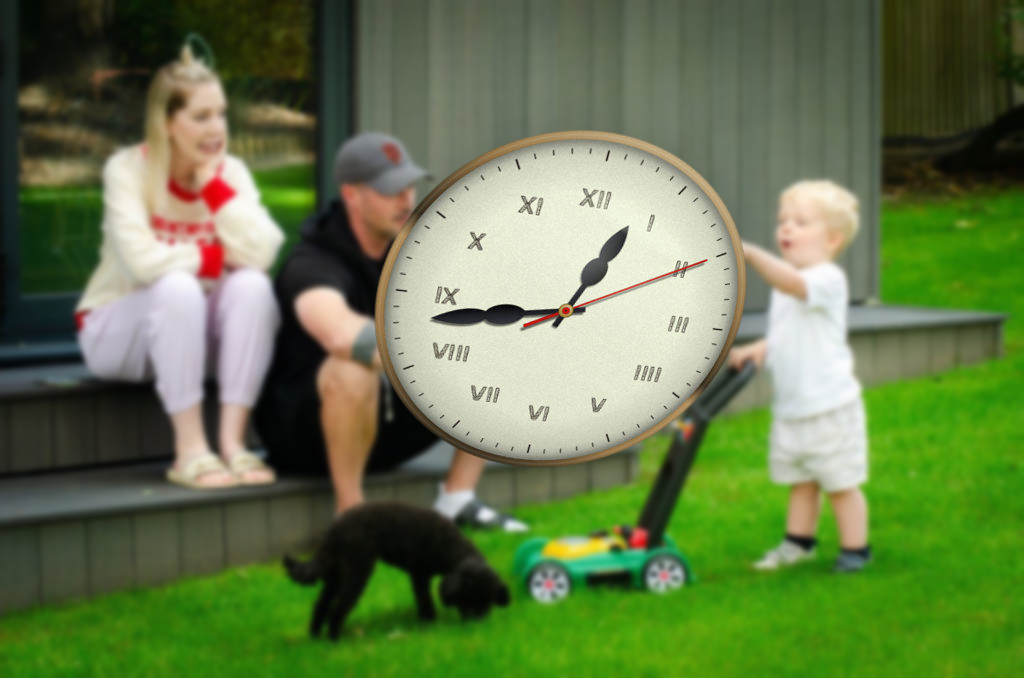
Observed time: 12:43:10
